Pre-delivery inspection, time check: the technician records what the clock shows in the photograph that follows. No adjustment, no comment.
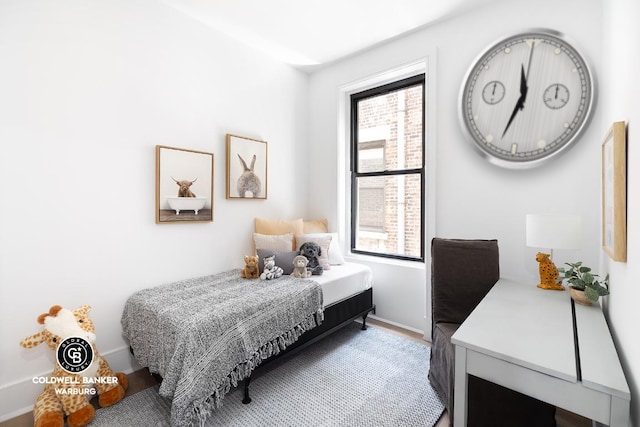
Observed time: 11:33
